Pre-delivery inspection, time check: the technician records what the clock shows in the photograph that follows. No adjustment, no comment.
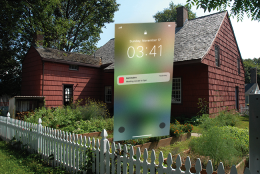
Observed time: 3:41
